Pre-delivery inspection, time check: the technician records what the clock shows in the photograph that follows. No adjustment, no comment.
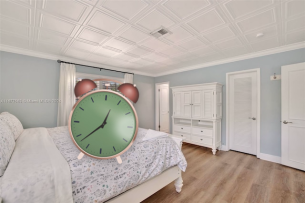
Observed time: 12:38
